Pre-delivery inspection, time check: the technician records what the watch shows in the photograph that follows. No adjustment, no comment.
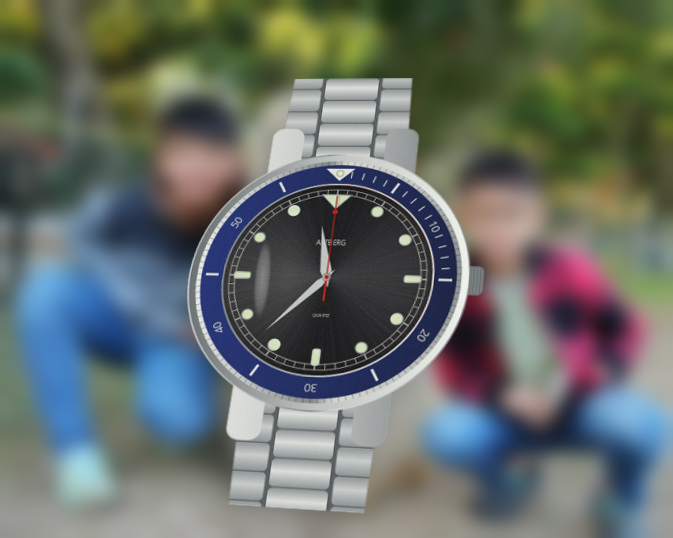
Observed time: 11:37:00
